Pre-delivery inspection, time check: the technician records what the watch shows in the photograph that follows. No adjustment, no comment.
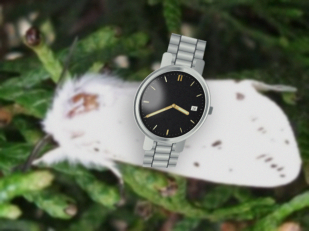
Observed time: 3:40
